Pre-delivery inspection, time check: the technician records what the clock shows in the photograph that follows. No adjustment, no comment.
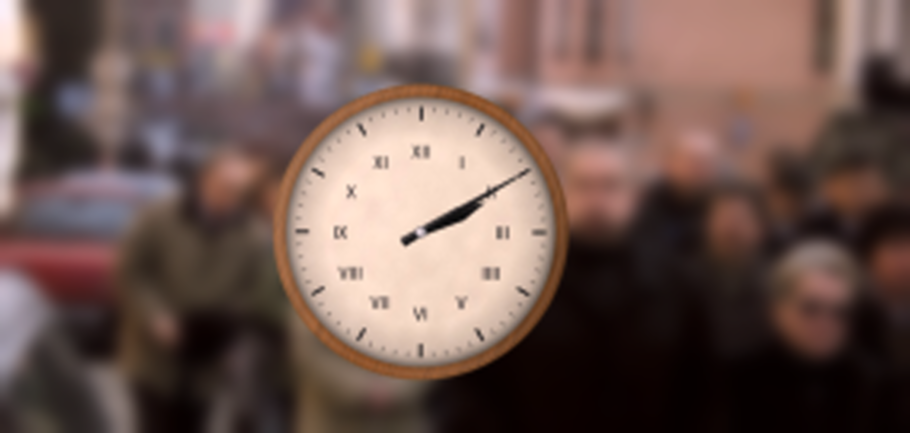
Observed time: 2:10
